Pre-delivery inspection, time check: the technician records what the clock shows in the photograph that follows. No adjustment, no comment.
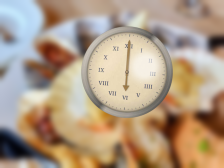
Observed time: 6:00
